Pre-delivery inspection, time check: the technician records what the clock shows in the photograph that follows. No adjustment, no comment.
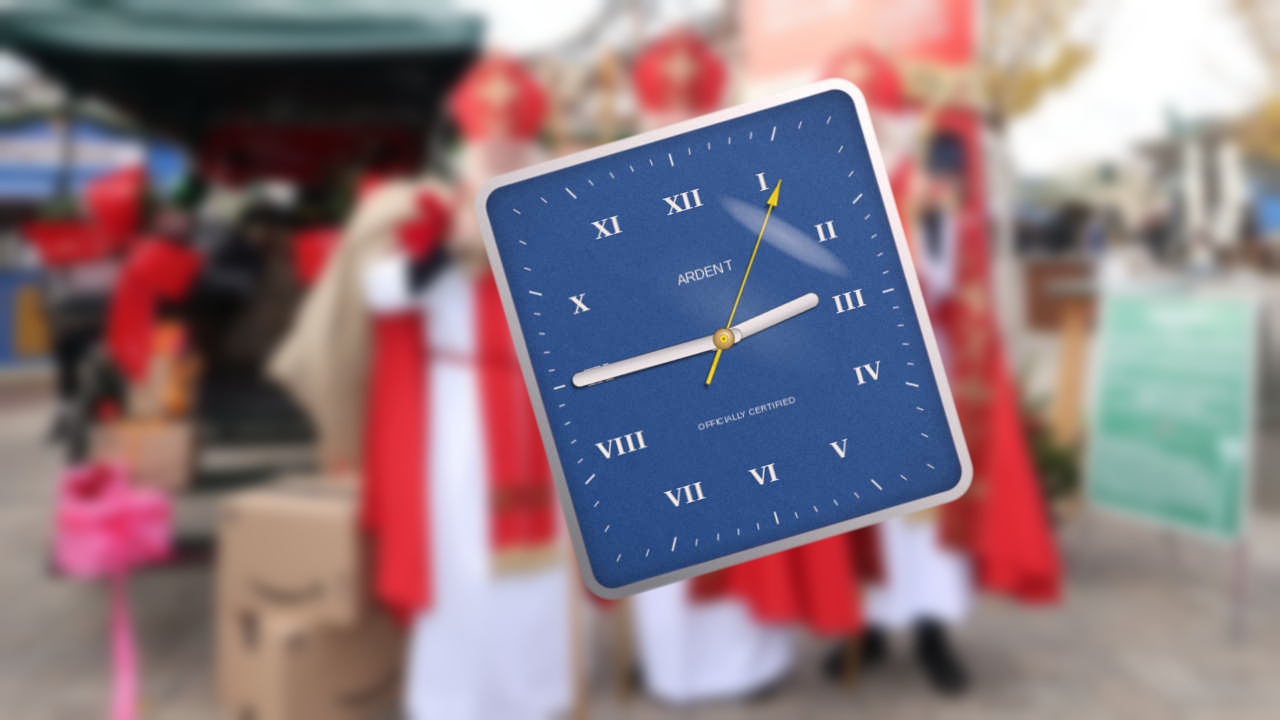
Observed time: 2:45:06
